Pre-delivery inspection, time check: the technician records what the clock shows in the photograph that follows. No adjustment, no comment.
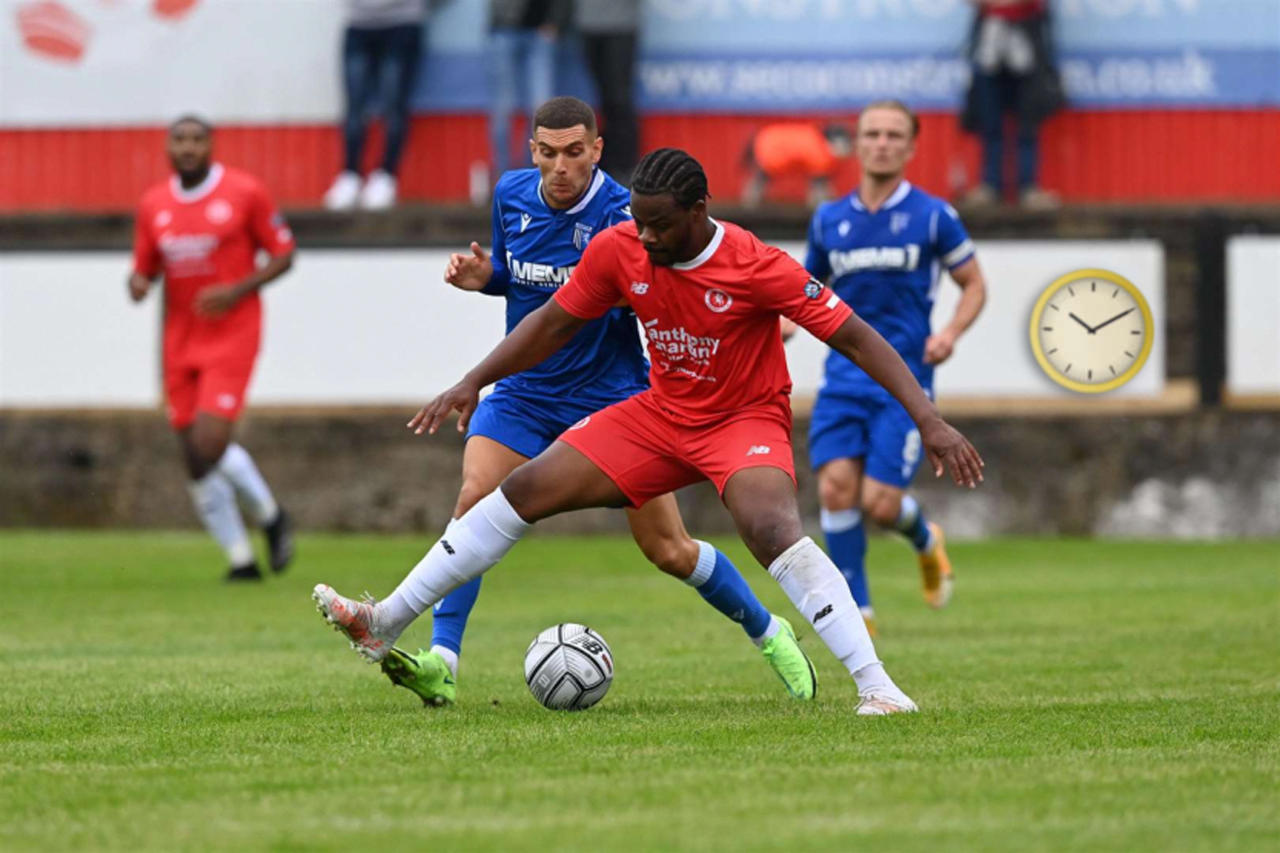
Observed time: 10:10
